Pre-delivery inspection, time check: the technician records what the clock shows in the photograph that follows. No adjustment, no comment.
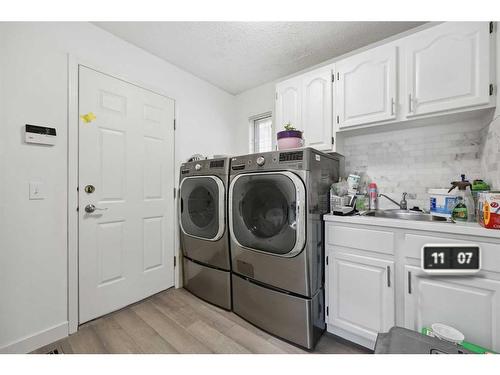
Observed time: 11:07
